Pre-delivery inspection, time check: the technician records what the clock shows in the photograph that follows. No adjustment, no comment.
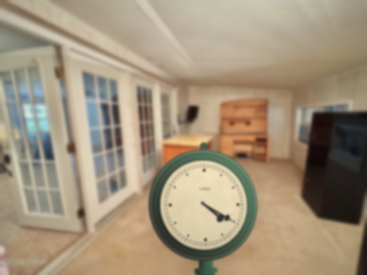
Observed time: 4:20
